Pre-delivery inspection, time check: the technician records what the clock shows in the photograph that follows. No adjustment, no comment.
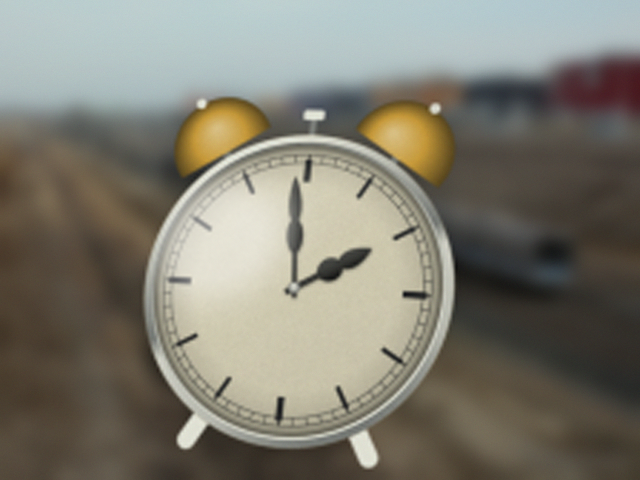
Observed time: 1:59
